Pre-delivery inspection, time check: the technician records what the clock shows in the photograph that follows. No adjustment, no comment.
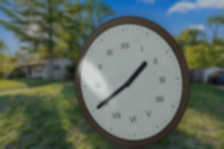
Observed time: 1:40
